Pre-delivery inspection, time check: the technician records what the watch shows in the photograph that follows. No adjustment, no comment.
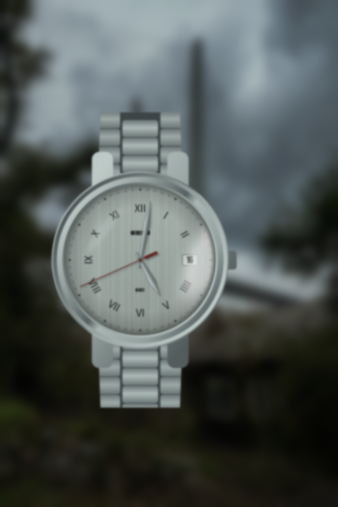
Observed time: 5:01:41
